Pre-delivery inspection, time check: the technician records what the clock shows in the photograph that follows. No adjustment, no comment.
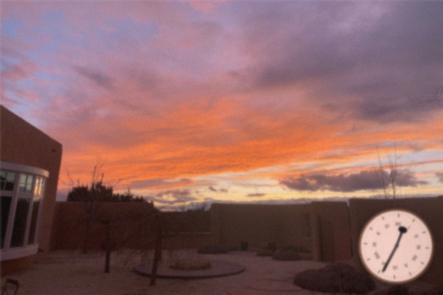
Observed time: 12:34
